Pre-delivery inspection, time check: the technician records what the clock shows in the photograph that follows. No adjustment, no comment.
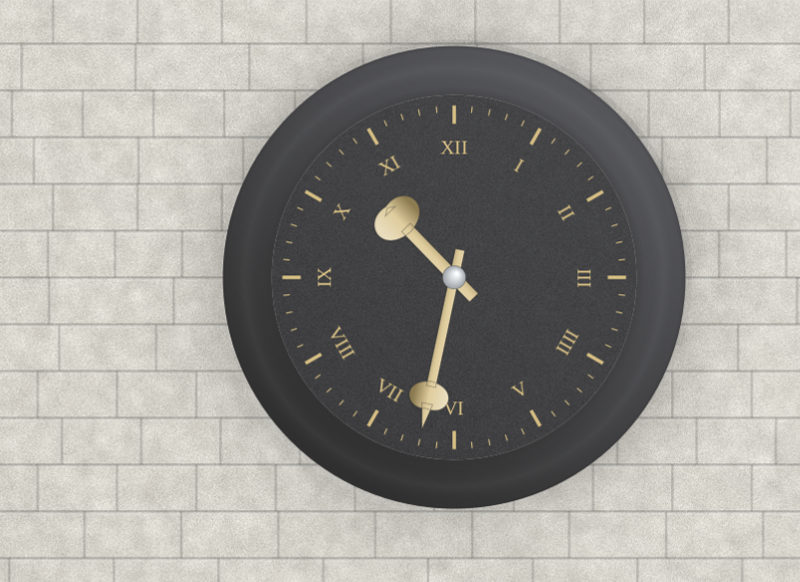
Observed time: 10:32
